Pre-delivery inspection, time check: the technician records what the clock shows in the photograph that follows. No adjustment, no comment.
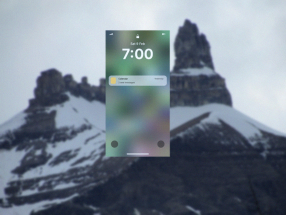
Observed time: 7:00
